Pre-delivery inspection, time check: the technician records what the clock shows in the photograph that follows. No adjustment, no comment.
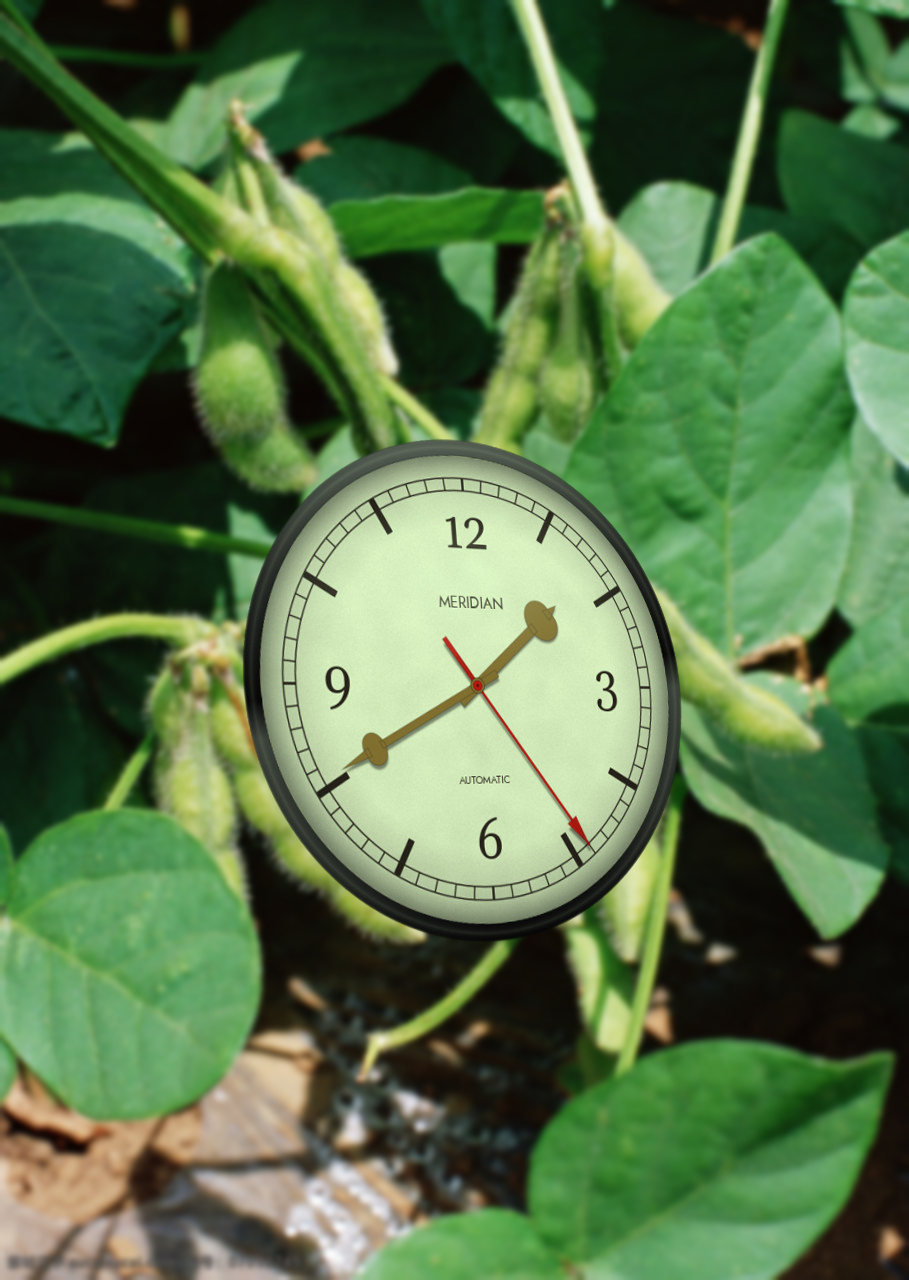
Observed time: 1:40:24
